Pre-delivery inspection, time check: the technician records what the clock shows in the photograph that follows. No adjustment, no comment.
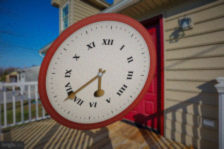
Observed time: 5:38
